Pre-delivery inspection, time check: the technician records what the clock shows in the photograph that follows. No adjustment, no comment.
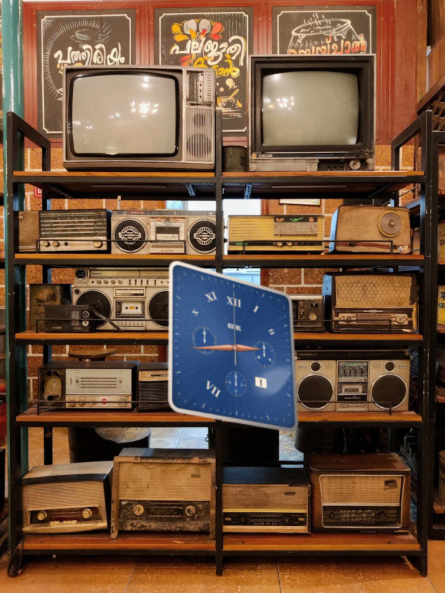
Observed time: 2:43
